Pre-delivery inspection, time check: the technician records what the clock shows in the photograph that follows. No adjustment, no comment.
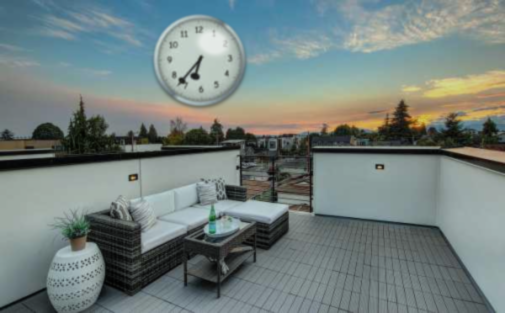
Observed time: 6:37
